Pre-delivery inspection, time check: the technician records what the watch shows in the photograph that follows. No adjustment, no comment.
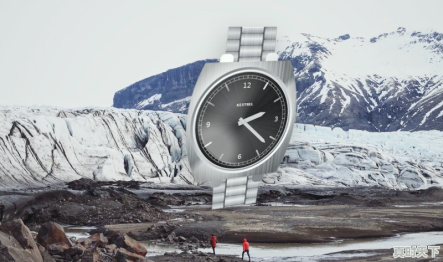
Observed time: 2:22
